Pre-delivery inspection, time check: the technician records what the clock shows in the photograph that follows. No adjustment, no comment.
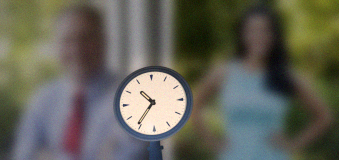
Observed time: 10:36
